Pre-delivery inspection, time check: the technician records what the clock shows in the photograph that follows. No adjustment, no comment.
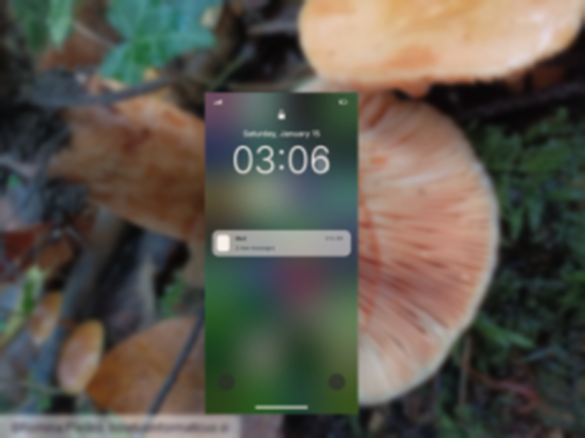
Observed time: 3:06
